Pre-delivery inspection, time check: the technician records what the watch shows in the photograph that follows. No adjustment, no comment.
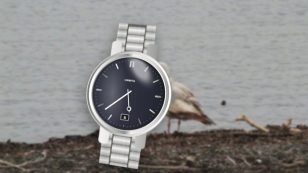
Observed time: 5:38
